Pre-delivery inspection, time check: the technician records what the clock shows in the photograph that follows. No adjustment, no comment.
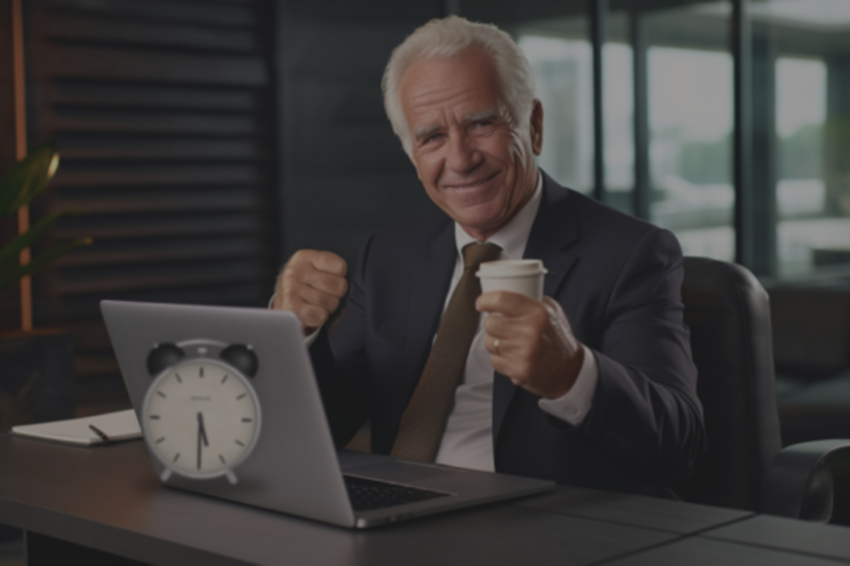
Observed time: 5:30
